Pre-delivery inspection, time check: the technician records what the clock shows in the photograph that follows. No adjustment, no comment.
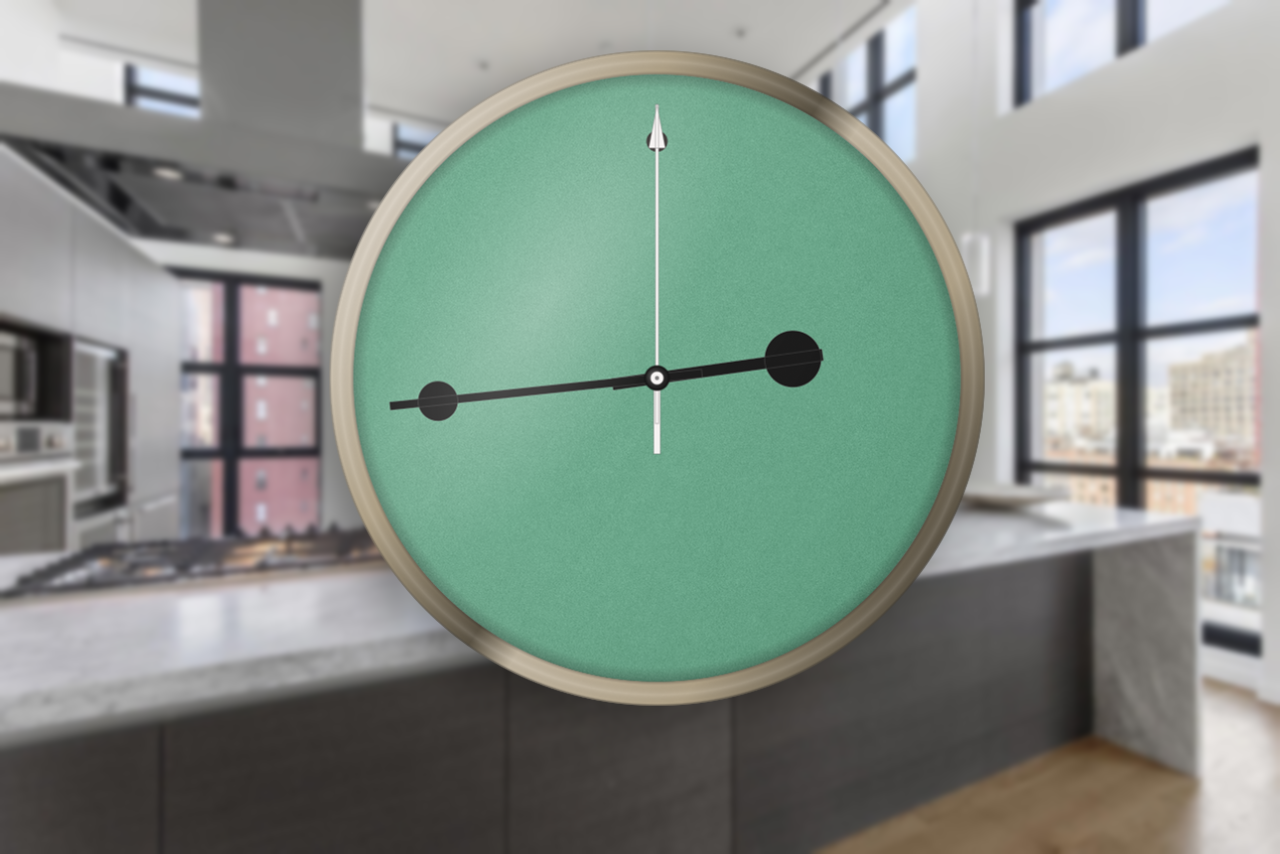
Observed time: 2:44:00
